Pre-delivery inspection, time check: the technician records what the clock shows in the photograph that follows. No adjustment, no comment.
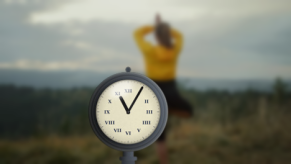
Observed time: 11:05
